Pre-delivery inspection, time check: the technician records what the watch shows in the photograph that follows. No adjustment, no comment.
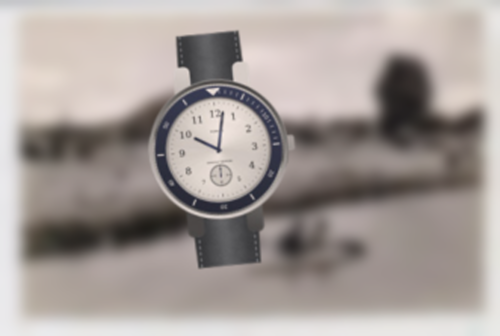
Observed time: 10:02
